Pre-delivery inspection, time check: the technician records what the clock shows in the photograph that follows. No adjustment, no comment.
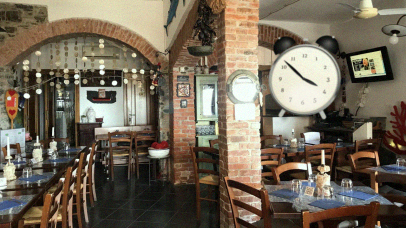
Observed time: 3:52
